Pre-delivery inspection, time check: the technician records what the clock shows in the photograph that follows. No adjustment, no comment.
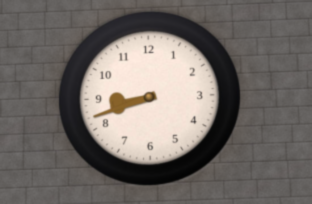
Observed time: 8:42
